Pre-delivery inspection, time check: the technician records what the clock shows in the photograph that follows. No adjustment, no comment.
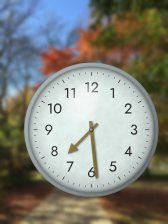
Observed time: 7:29
